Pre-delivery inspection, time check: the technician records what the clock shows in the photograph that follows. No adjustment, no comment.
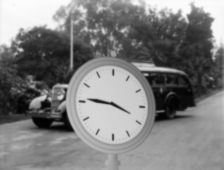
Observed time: 3:46
